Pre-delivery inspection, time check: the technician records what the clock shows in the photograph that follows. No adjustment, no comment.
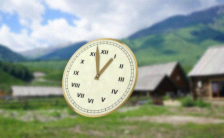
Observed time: 12:57
